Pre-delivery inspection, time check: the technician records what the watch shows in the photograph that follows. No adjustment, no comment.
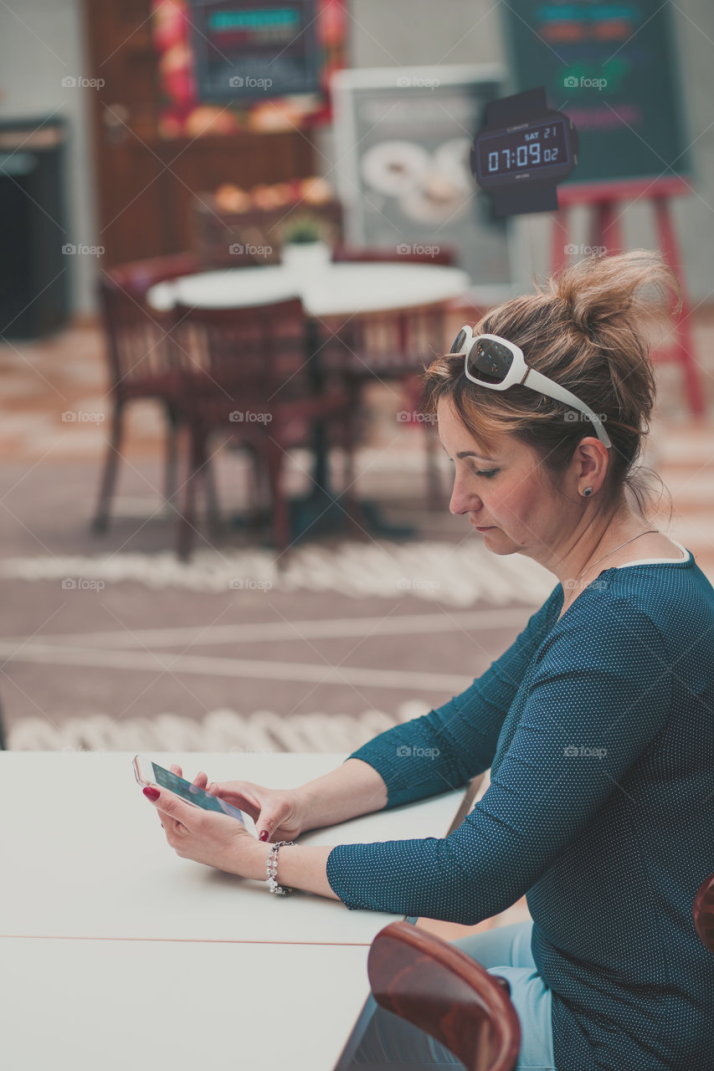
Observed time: 7:09
